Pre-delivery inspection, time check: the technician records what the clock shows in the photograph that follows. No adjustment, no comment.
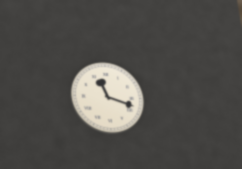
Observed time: 11:18
